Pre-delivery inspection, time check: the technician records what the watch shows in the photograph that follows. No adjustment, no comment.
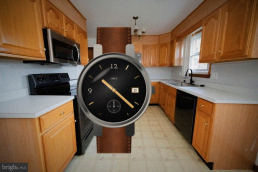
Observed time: 10:22
